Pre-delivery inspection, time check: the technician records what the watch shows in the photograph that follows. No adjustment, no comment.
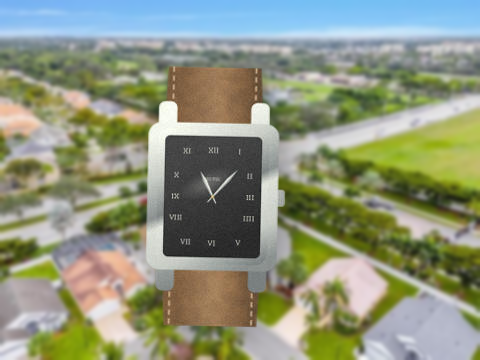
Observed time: 11:07
